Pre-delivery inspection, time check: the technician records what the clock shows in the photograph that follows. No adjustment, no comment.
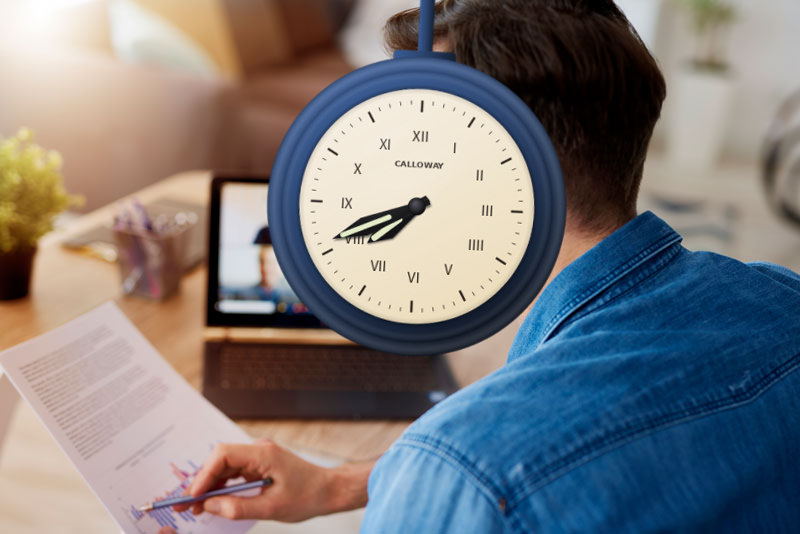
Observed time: 7:41
